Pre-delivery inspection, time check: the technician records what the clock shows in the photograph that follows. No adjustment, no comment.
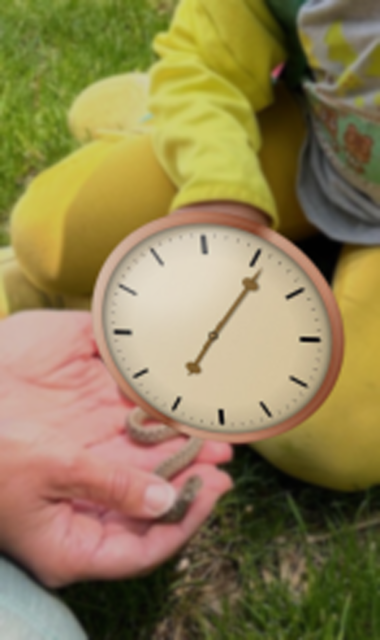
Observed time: 7:06
